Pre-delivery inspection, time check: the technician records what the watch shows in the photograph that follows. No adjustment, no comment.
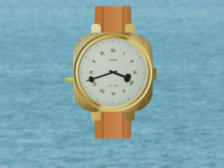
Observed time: 3:42
